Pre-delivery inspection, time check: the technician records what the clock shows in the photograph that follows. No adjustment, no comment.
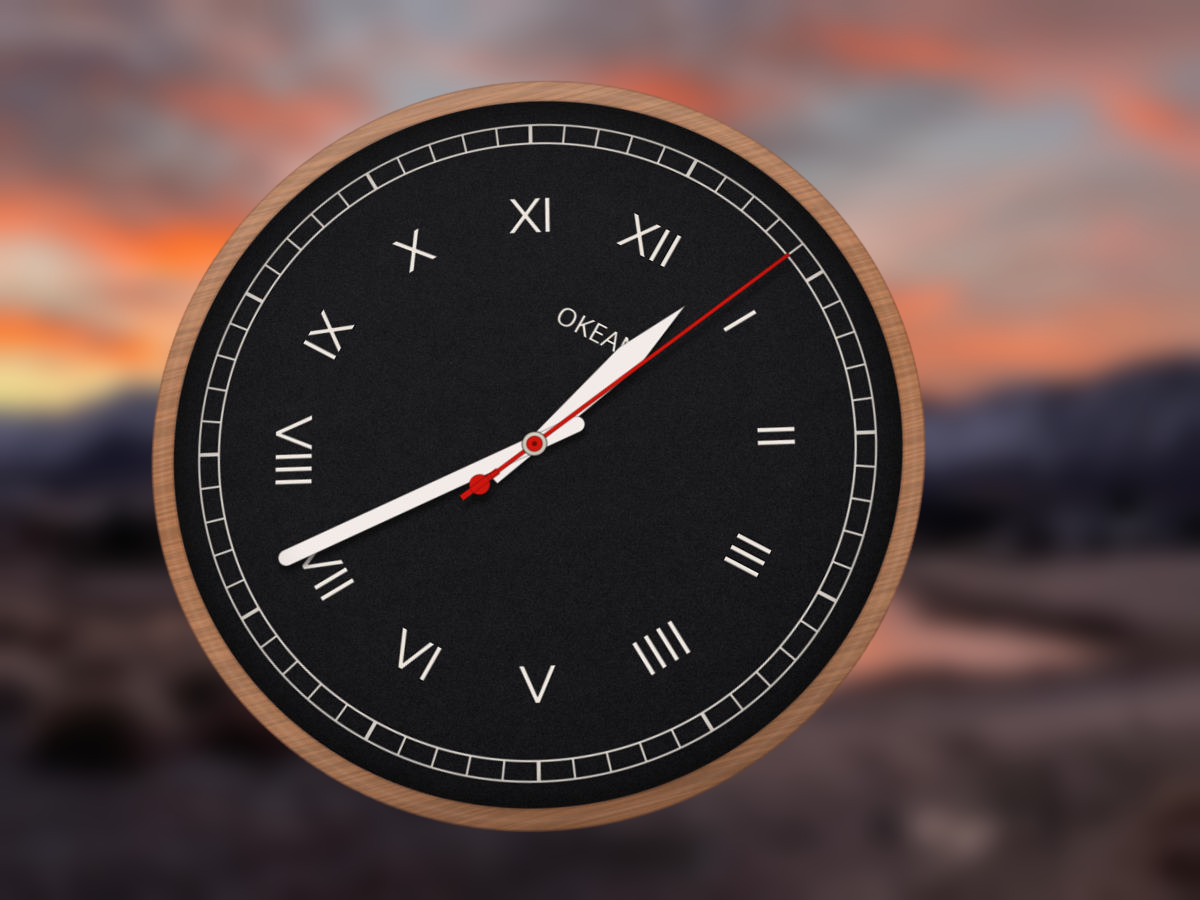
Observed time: 12:36:04
